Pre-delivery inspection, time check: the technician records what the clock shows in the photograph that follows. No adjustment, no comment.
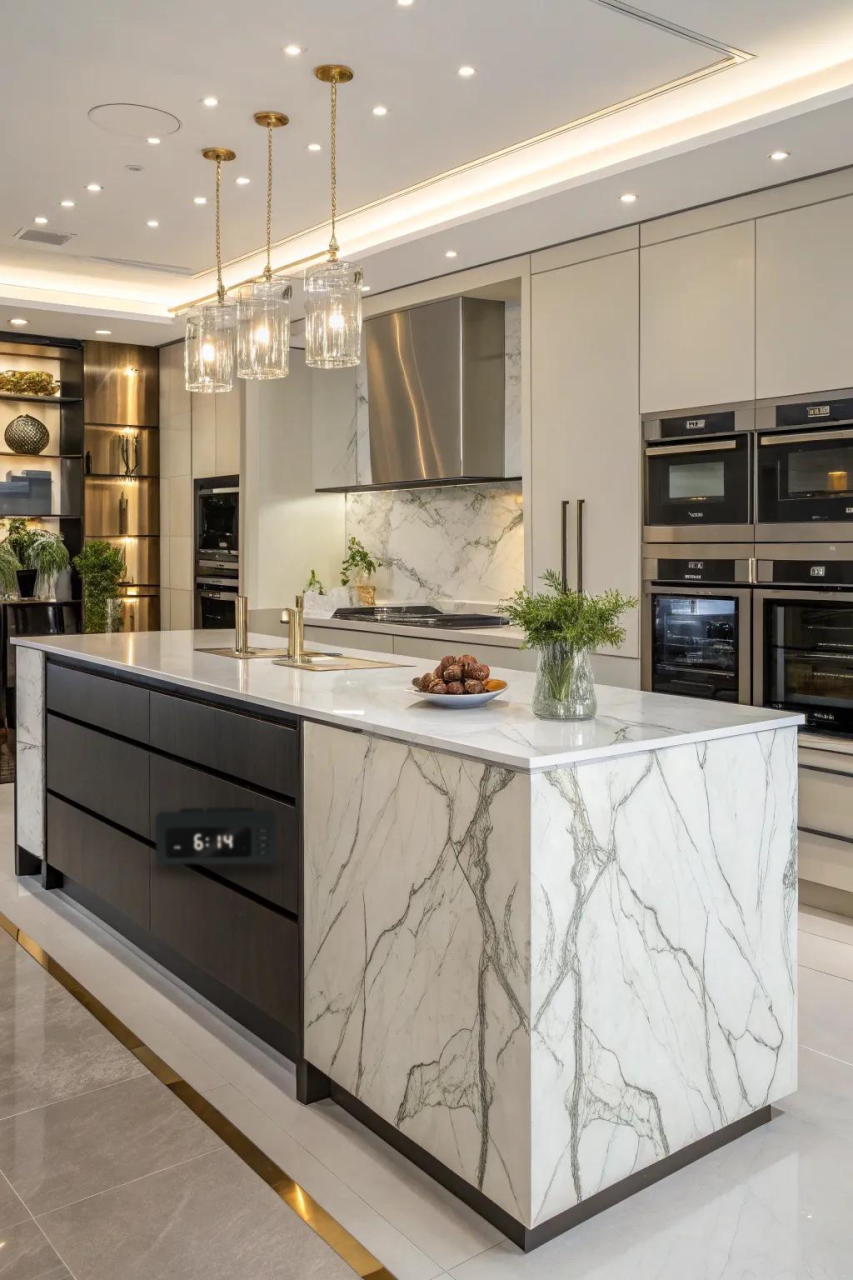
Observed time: 6:14
